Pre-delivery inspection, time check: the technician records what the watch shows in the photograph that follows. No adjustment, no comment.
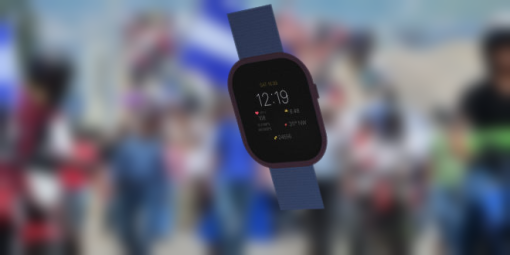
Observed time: 12:19
